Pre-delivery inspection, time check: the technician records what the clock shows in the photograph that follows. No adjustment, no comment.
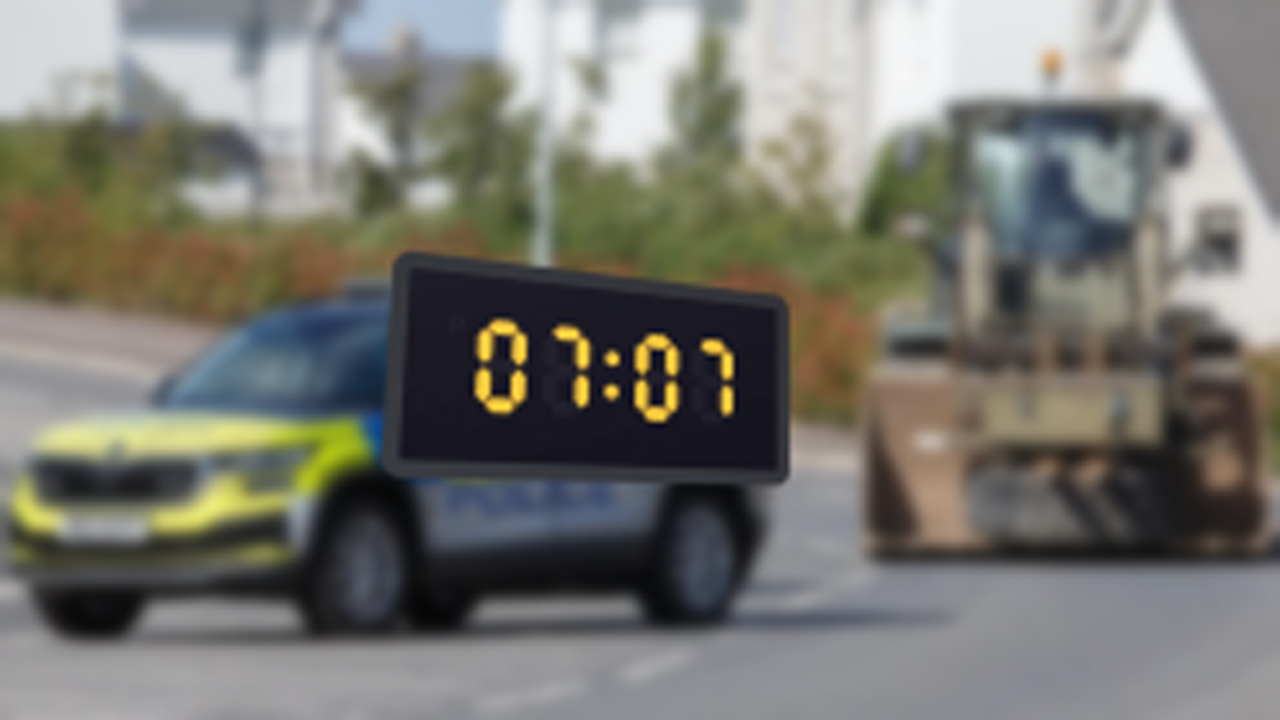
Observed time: 7:07
